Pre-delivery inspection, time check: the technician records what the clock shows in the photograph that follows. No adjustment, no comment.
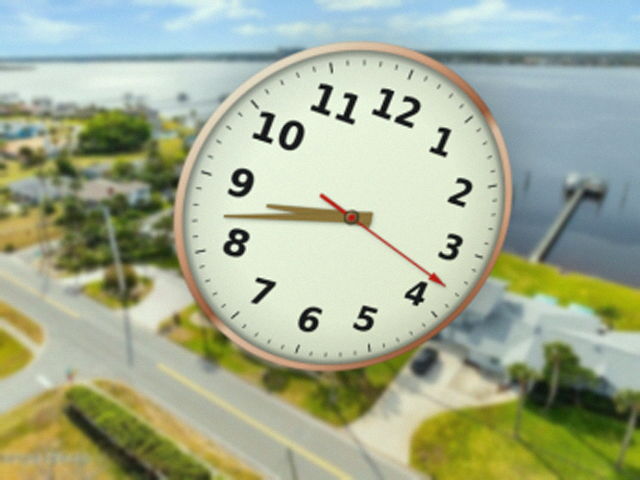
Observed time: 8:42:18
